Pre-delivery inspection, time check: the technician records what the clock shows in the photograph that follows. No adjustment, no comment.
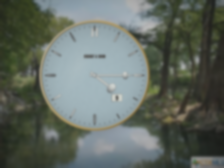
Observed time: 4:15
